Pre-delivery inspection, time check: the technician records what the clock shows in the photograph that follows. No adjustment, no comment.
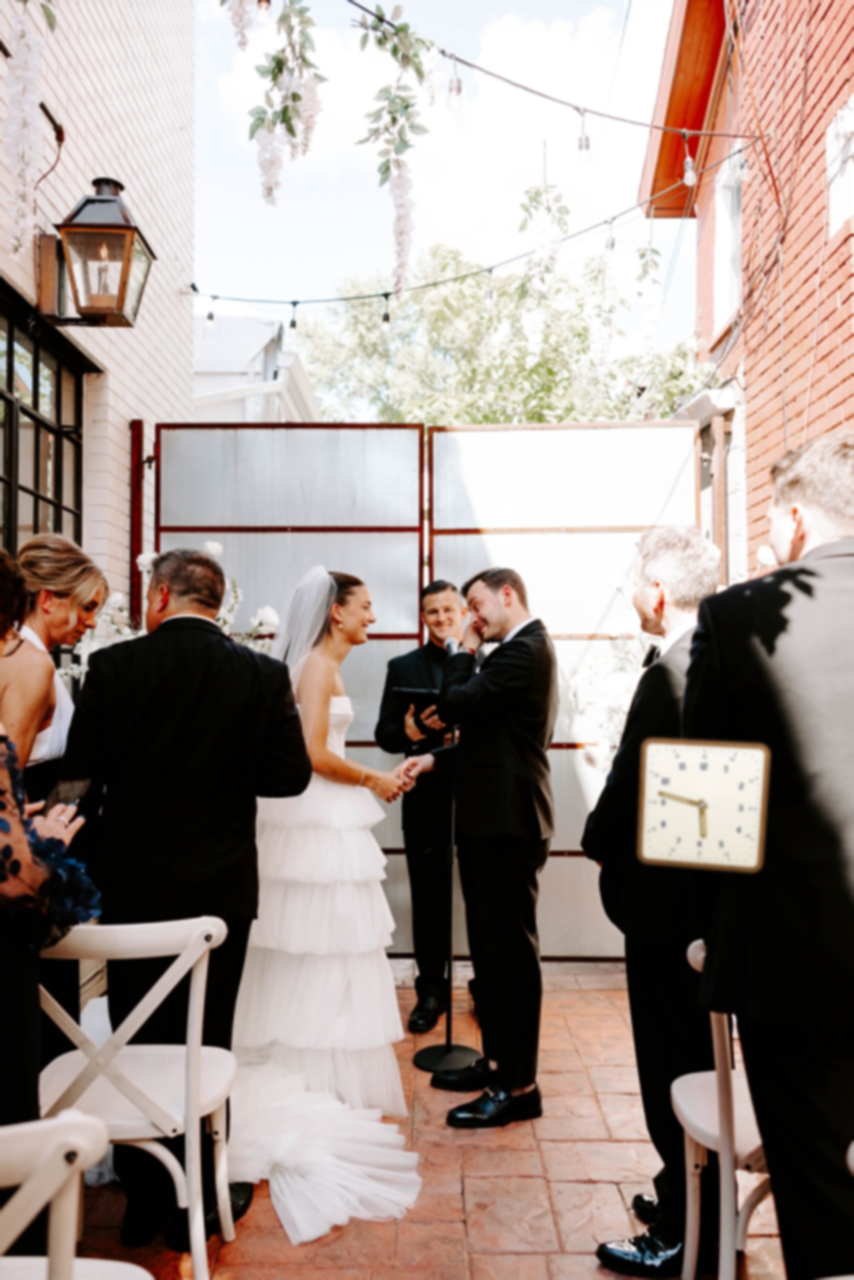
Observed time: 5:47
